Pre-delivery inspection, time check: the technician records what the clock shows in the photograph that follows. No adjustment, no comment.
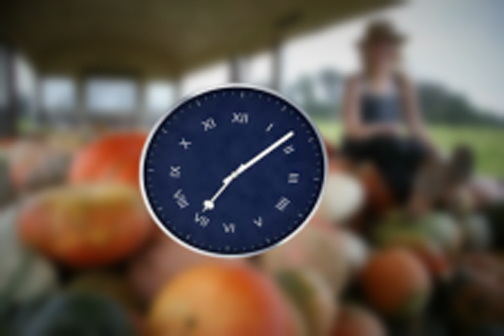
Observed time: 7:08
